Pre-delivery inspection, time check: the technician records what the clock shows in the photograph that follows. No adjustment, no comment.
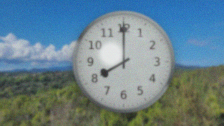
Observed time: 8:00
